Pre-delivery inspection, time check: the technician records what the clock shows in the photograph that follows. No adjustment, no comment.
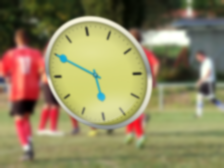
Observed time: 5:50
